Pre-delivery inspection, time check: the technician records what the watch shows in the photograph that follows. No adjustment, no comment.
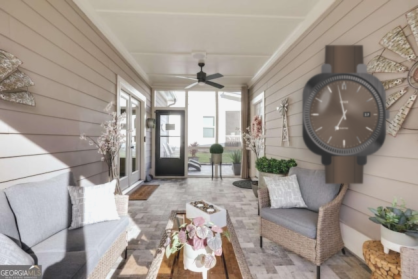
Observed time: 6:58
